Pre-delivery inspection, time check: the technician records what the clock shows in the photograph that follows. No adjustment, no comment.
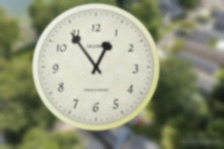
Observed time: 12:54
